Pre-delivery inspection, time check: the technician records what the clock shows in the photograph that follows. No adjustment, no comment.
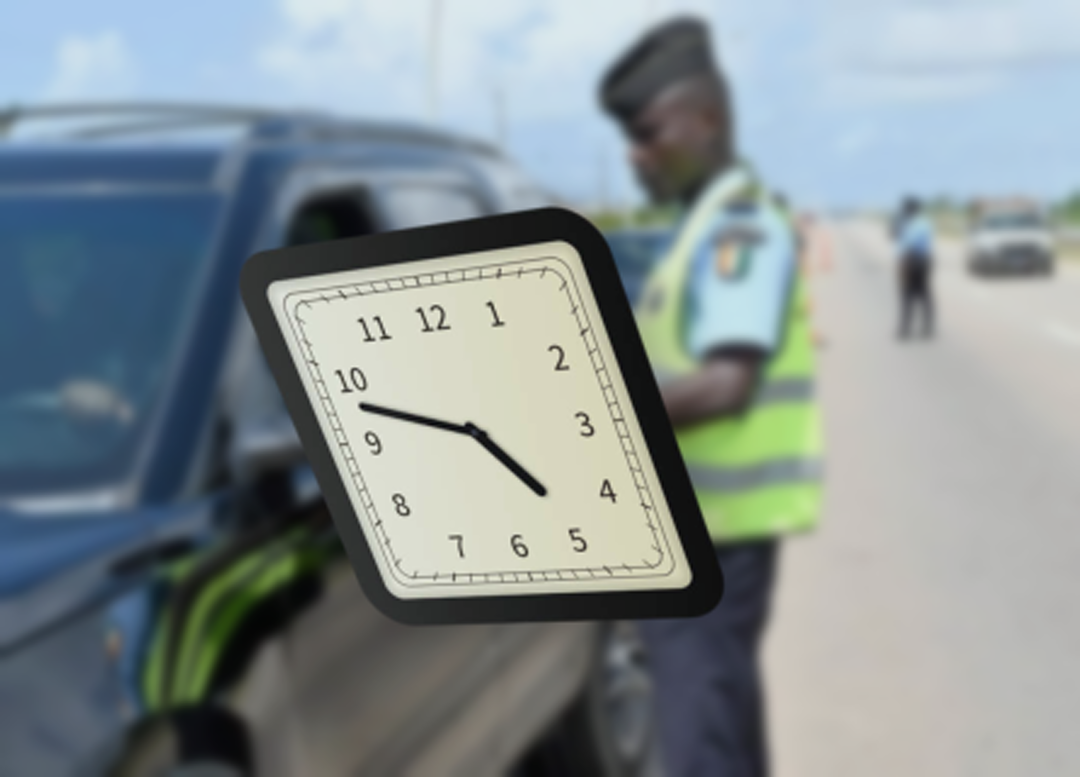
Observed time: 4:48
